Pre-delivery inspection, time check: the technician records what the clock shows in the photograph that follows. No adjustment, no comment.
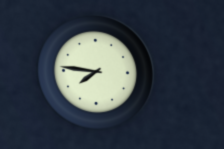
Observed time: 7:46
